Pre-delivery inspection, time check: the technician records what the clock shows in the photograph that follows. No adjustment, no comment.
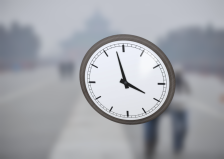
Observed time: 3:58
